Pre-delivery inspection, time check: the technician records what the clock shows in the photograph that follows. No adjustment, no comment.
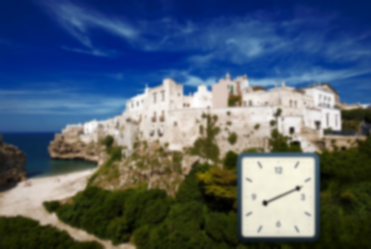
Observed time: 8:11
